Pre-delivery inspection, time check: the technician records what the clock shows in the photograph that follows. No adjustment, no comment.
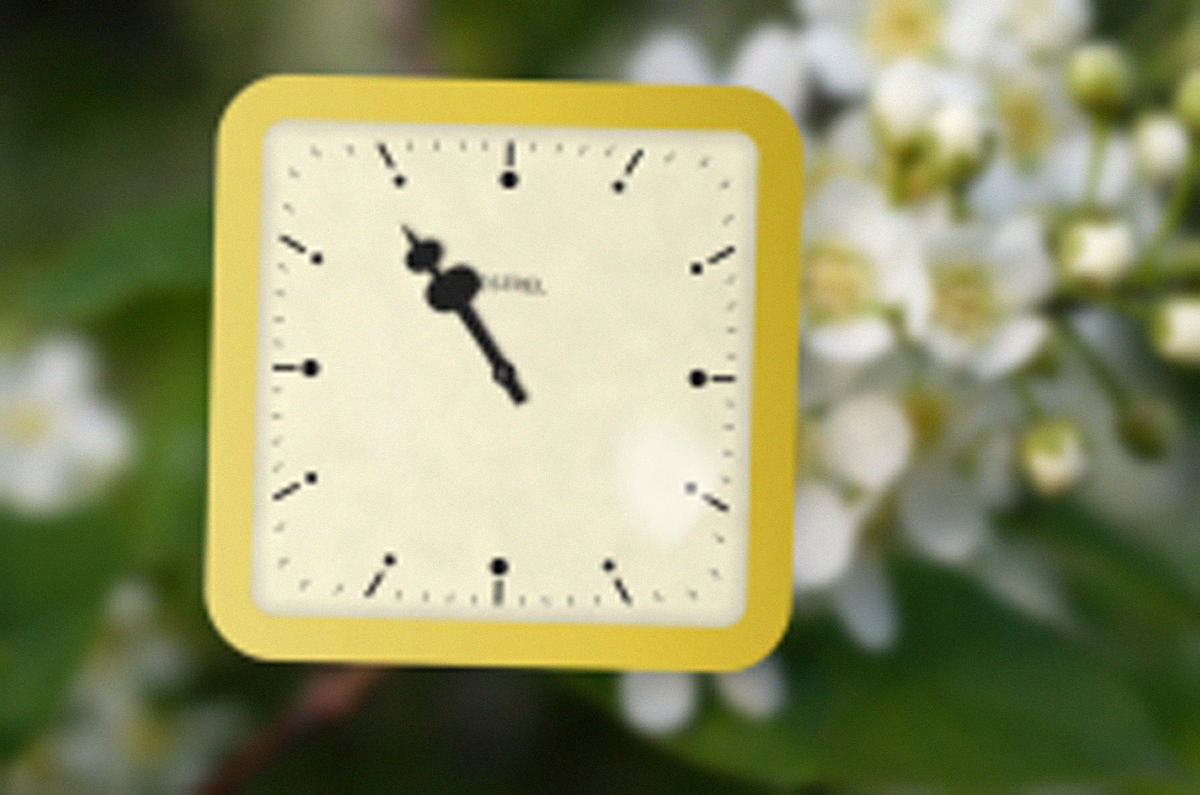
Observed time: 10:54
